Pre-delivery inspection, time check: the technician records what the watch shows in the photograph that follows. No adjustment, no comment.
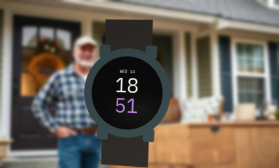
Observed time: 18:51
